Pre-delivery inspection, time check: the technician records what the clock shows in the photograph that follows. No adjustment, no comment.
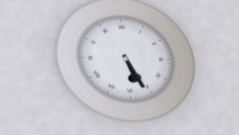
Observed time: 5:26
